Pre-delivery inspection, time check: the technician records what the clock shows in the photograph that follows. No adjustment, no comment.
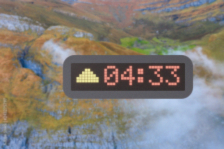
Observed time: 4:33
